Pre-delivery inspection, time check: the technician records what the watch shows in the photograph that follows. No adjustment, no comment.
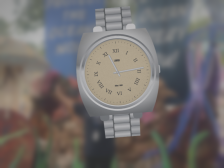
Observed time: 11:14
